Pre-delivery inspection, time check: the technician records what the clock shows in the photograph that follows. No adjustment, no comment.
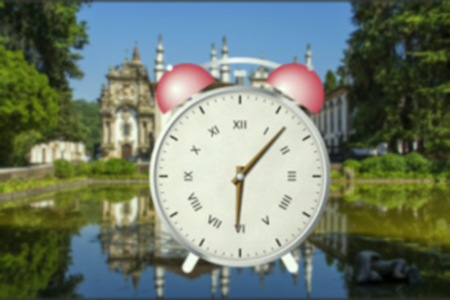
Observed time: 6:07
